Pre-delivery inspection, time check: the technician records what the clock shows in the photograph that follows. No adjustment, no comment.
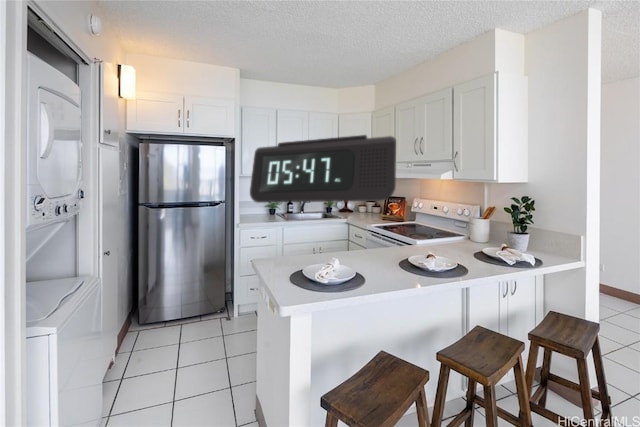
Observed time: 5:47
